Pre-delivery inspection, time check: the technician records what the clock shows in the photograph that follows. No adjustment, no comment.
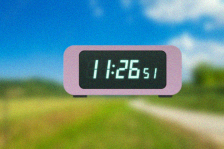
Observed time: 11:26:51
